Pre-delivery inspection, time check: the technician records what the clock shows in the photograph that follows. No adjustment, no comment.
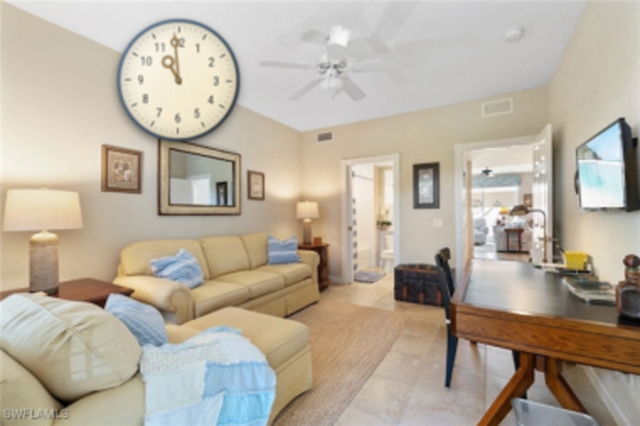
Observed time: 10:59
